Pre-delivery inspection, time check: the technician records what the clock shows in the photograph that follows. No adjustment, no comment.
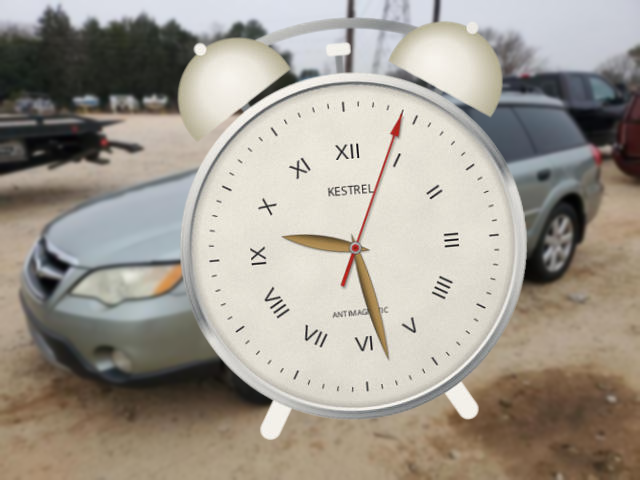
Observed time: 9:28:04
